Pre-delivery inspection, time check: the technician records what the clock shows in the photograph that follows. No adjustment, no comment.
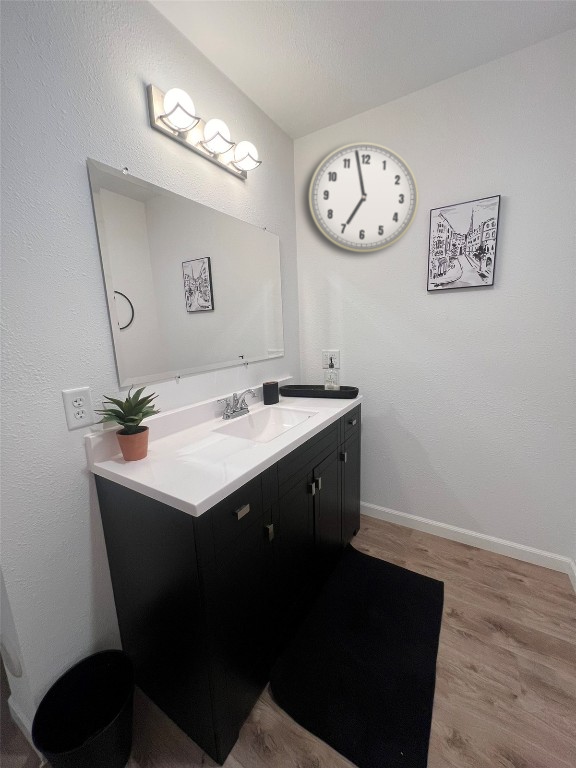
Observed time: 6:58
